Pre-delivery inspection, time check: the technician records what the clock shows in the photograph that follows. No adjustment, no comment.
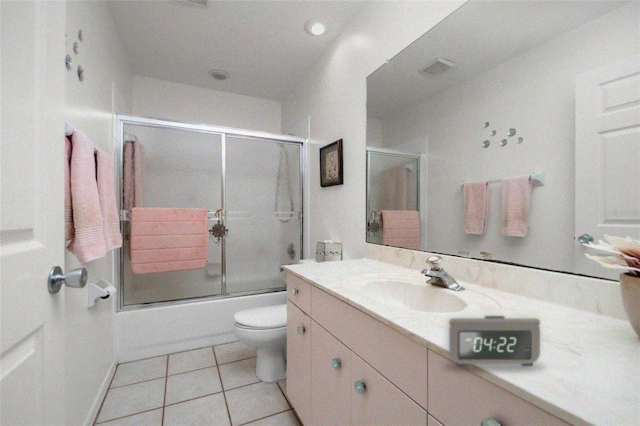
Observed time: 4:22
